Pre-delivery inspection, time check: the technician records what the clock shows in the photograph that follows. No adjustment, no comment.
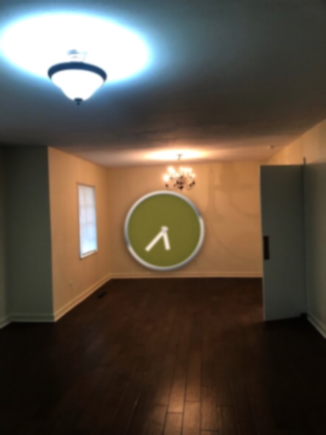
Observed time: 5:37
